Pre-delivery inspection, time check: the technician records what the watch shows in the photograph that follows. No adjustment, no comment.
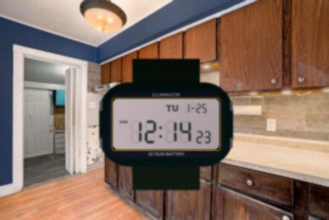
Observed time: 12:14:23
